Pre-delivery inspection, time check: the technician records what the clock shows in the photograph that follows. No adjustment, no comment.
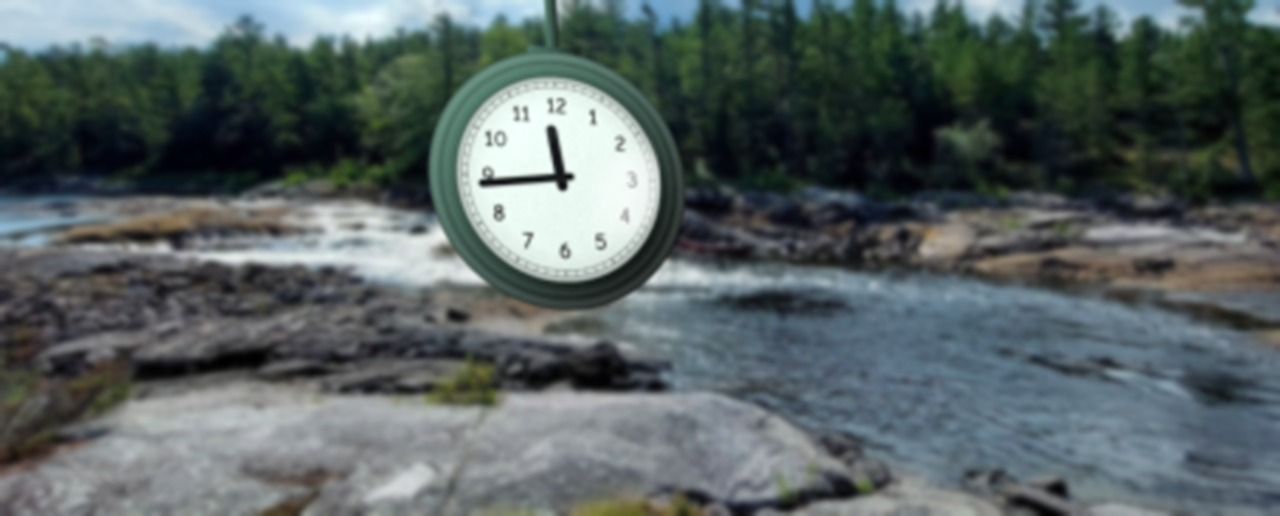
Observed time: 11:44
